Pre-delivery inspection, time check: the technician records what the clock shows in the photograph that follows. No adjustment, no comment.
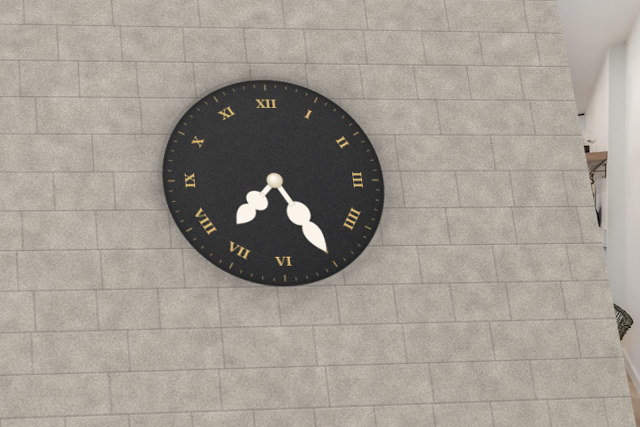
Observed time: 7:25
